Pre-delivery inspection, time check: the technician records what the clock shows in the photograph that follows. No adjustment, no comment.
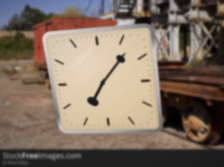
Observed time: 7:07
